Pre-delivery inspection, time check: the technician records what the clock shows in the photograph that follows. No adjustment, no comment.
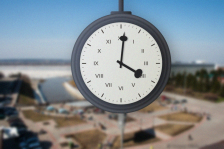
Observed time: 4:01
